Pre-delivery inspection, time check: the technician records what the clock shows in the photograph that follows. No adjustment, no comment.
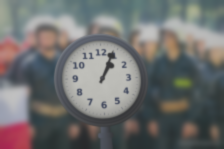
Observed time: 1:04
